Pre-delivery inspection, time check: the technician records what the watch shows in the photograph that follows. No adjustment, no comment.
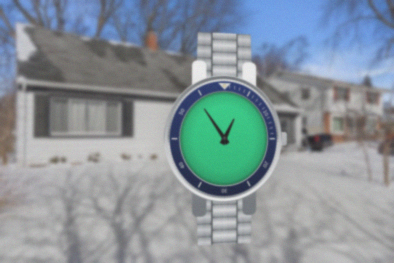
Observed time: 12:54
